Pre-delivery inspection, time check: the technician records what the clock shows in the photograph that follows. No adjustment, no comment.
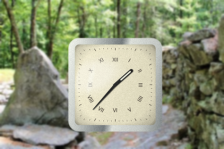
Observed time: 1:37
